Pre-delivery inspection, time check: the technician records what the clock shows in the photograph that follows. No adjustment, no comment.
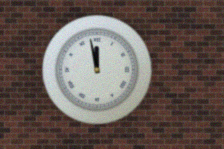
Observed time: 11:58
